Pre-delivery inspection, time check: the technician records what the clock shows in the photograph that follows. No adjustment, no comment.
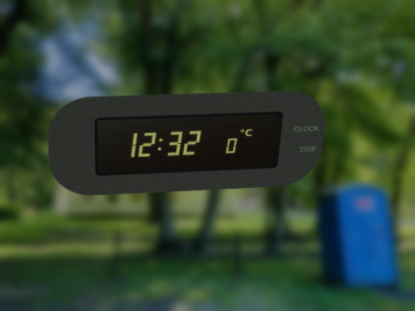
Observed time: 12:32
